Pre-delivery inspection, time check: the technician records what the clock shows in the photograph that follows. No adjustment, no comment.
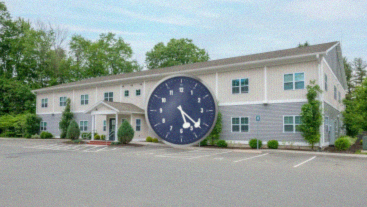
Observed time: 5:22
